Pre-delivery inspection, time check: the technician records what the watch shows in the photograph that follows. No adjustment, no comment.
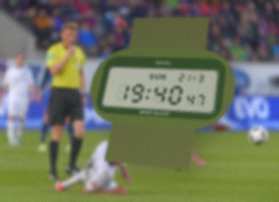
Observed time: 19:40
